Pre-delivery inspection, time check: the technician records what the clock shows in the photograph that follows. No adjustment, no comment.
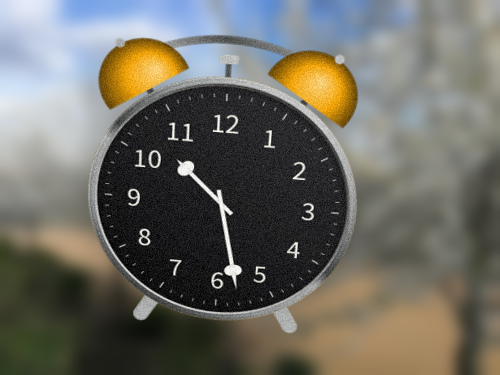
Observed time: 10:28
